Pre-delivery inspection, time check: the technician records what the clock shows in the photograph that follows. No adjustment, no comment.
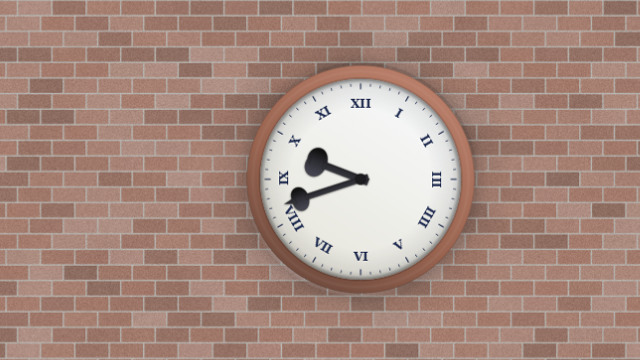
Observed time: 9:42
